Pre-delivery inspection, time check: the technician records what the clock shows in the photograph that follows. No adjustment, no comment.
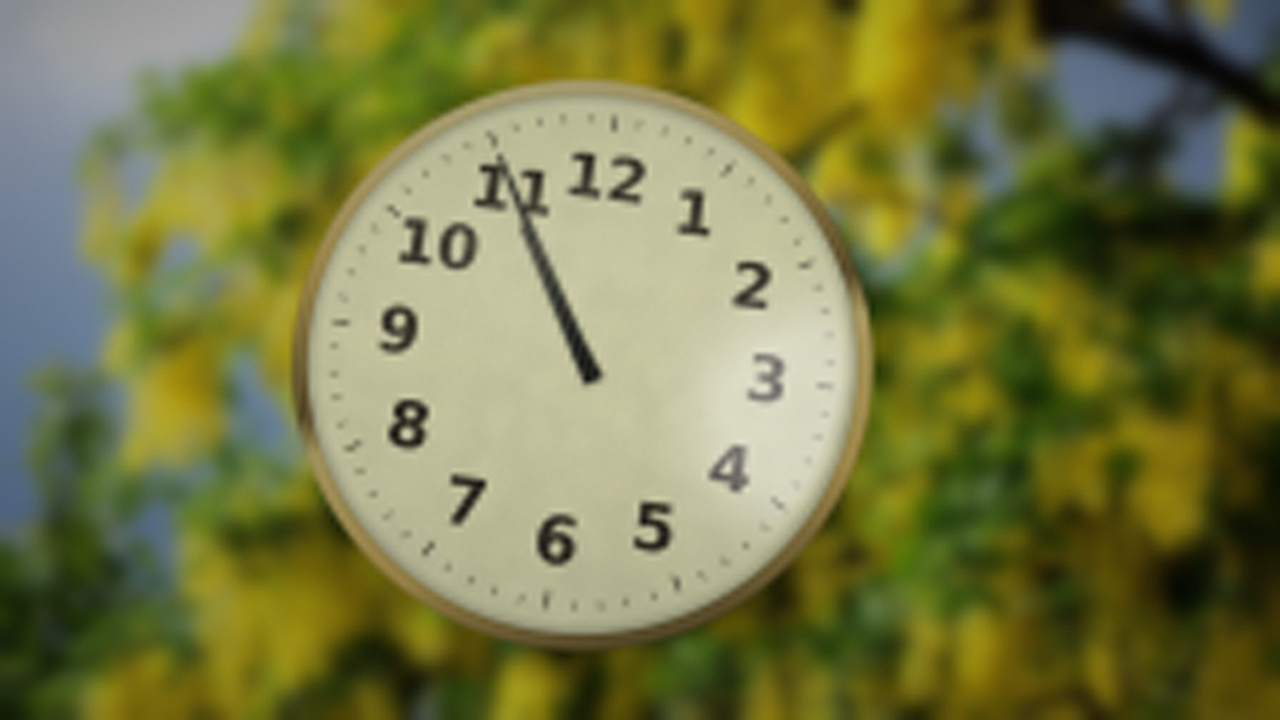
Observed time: 10:55
